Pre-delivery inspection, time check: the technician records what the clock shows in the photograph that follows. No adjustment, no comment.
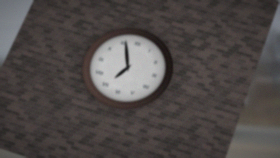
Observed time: 6:56
